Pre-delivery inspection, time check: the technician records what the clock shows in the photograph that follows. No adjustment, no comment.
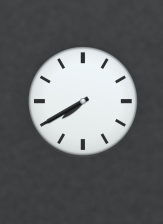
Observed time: 7:40
